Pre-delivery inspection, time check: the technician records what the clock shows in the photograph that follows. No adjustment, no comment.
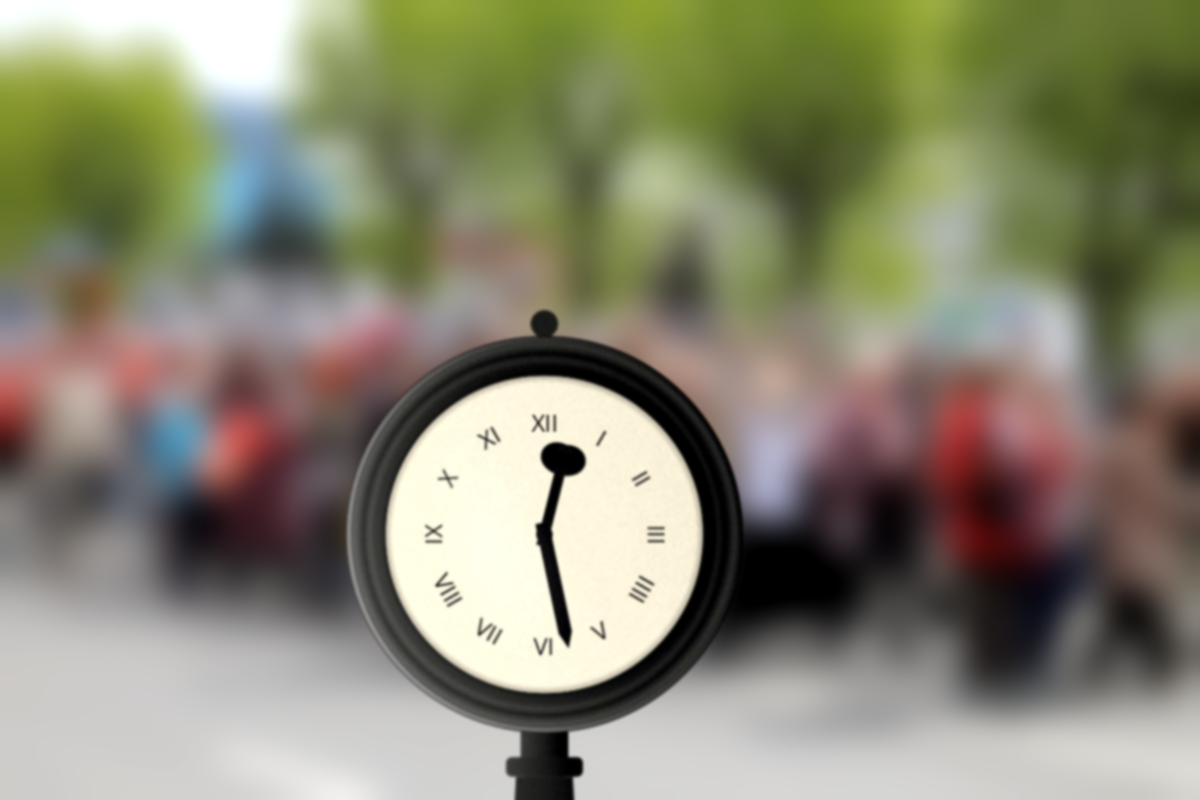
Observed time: 12:28
